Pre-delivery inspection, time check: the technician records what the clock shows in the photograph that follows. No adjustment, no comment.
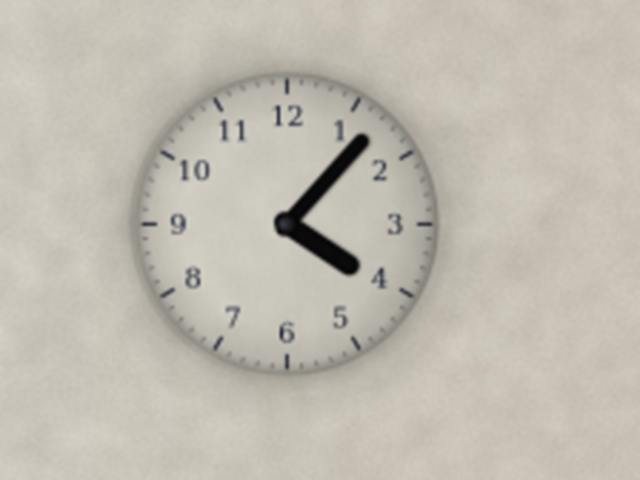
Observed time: 4:07
